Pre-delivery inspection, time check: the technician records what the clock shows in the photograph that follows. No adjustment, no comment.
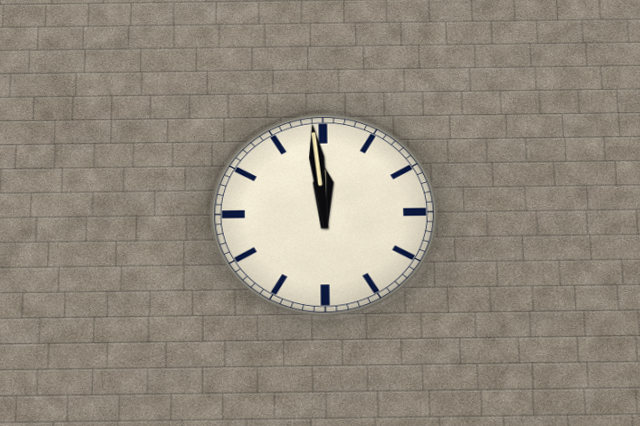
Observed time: 11:59
